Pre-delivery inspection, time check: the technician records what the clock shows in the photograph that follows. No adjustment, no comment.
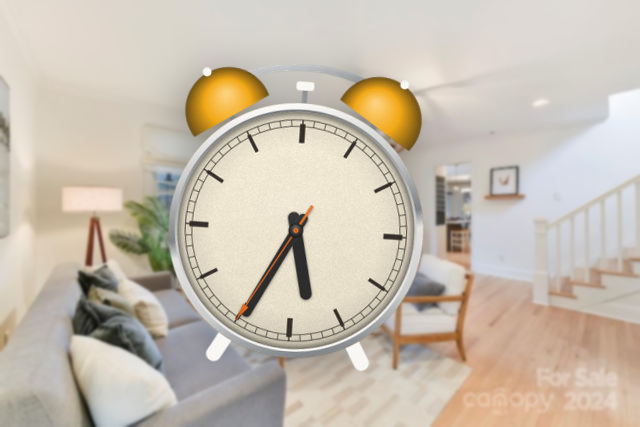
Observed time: 5:34:35
